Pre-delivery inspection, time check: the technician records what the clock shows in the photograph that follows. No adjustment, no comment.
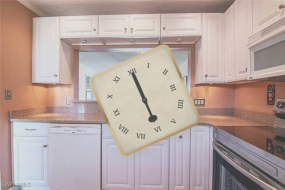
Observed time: 6:00
